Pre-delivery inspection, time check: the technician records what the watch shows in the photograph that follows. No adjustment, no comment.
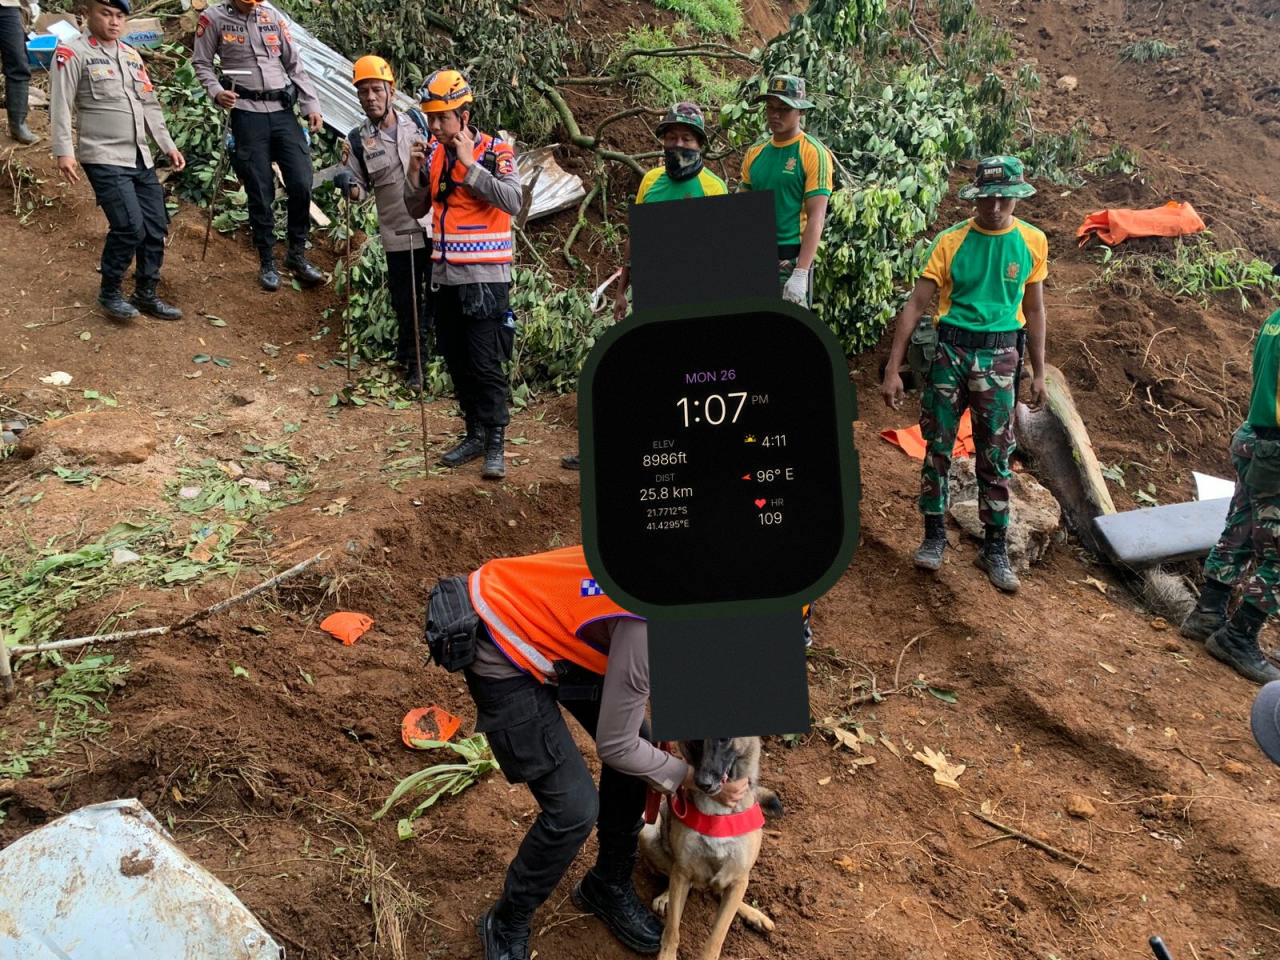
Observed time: 1:07
